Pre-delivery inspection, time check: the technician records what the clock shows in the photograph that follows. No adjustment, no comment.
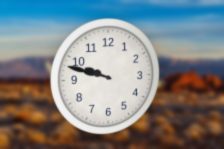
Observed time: 9:48
